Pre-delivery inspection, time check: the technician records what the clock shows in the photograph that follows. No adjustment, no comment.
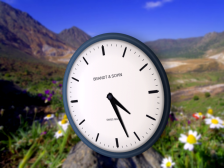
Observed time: 4:27
